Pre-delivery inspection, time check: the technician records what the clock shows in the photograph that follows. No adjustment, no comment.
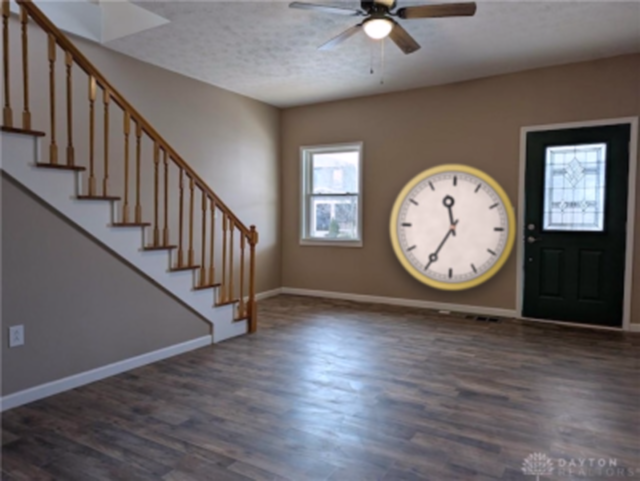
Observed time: 11:35
